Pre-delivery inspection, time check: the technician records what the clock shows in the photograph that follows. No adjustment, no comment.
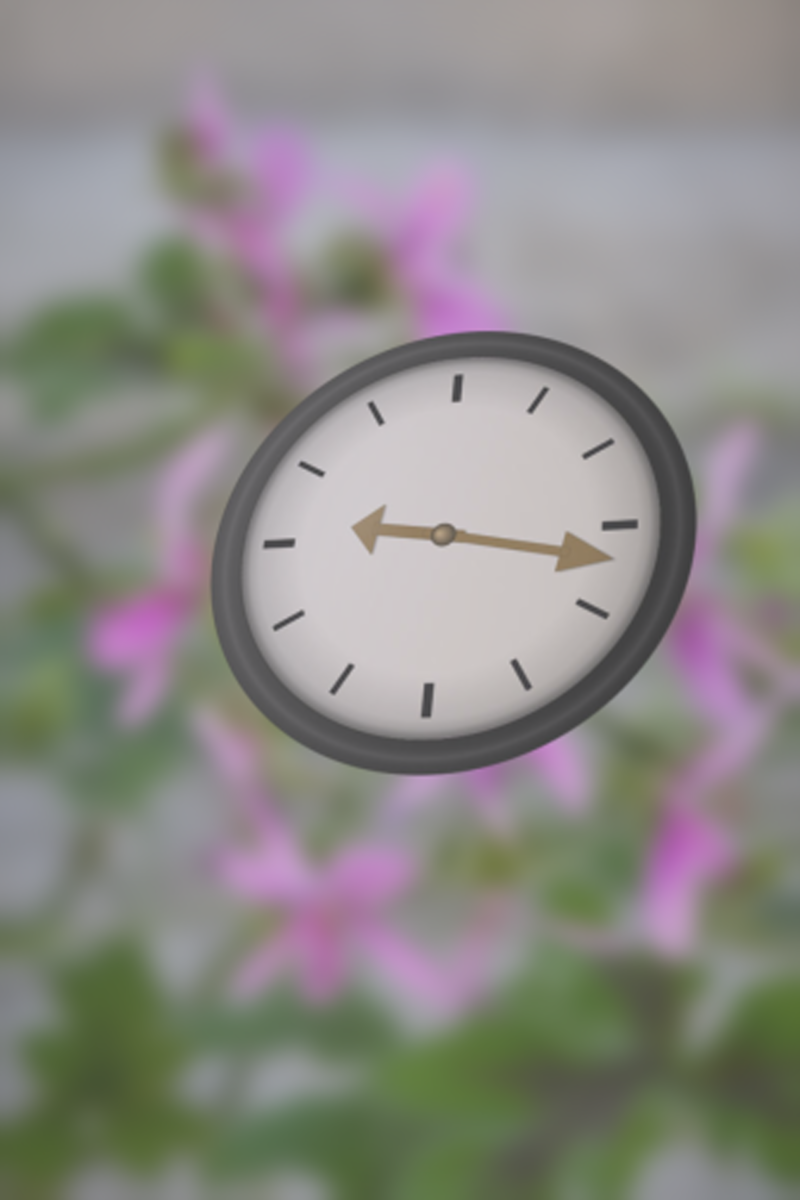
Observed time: 9:17
